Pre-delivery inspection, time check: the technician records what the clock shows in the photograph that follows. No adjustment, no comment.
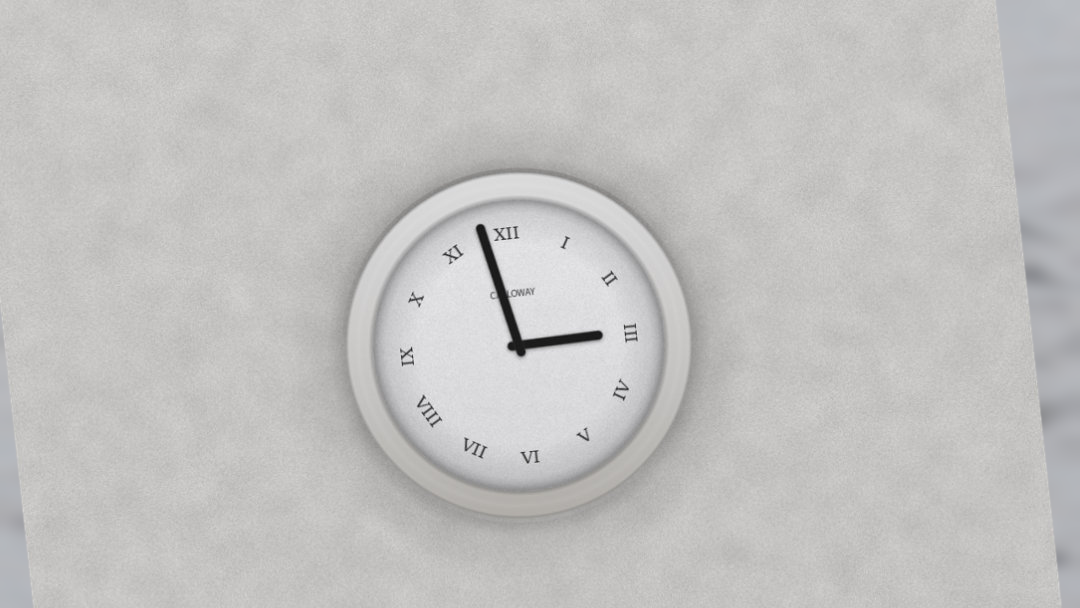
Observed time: 2:58
